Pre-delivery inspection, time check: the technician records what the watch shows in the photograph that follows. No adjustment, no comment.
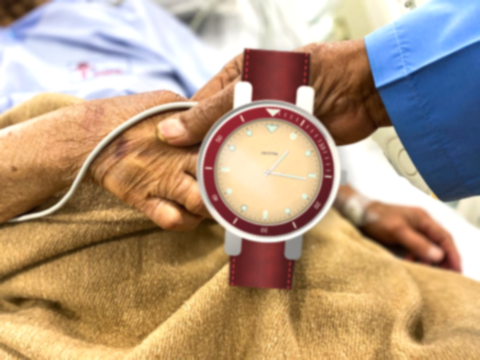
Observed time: 1:16
